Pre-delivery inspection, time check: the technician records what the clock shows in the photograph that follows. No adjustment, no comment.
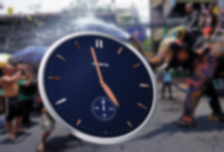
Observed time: 4:58
